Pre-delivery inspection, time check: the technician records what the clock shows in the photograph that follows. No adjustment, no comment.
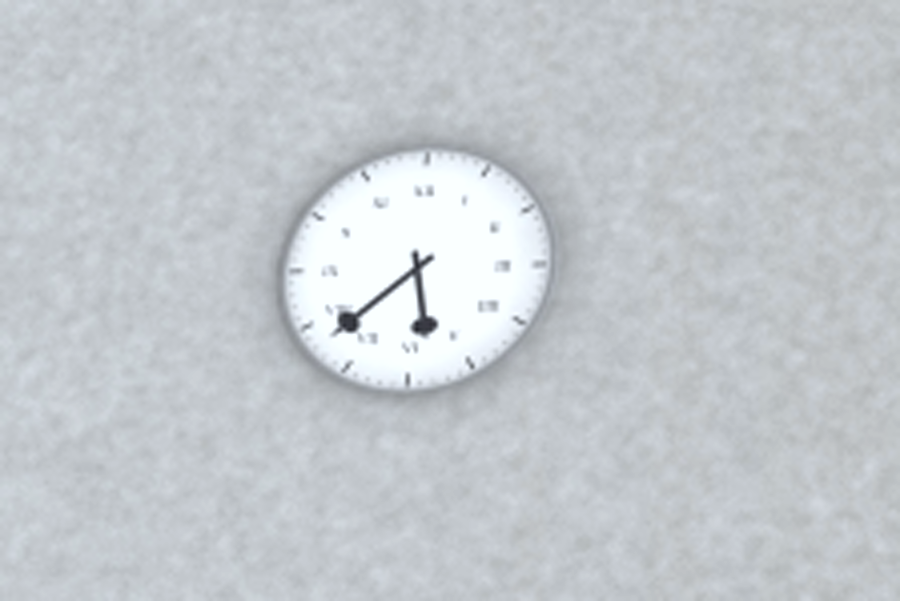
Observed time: 5:38
